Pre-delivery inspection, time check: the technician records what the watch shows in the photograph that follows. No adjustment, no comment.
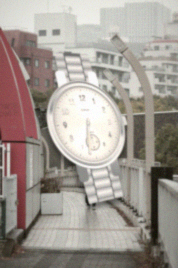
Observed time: 6:32
